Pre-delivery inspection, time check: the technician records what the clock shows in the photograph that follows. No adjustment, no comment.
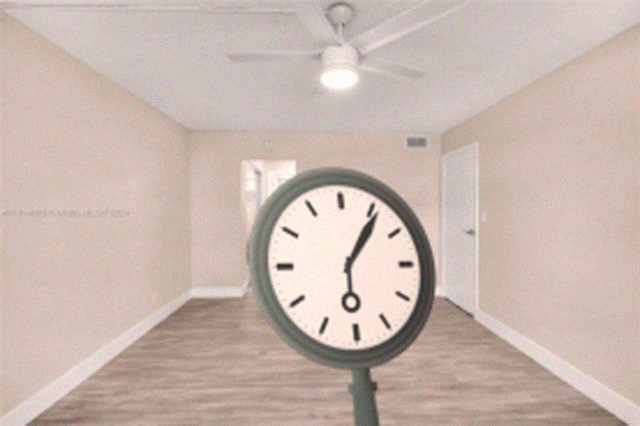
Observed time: 6:06
